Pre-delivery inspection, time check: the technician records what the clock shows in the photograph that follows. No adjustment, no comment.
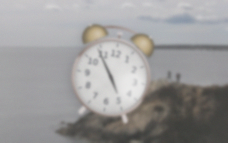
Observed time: 4:54
